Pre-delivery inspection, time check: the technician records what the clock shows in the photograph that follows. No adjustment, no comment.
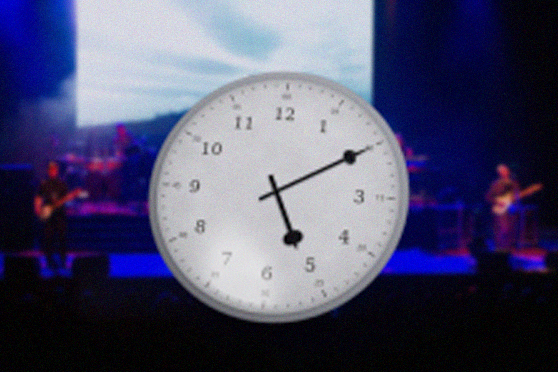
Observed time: 5:10
